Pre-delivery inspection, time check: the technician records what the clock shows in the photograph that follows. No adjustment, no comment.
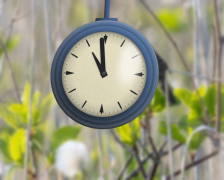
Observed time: 10:59
